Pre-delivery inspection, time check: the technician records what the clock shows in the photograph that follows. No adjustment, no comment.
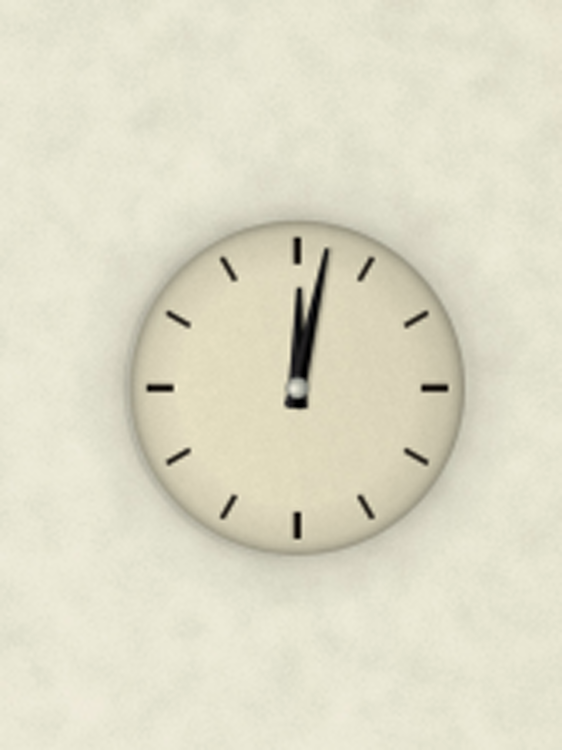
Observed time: 12:02
